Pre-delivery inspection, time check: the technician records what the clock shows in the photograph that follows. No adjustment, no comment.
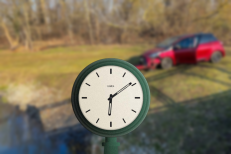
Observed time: 6:09
